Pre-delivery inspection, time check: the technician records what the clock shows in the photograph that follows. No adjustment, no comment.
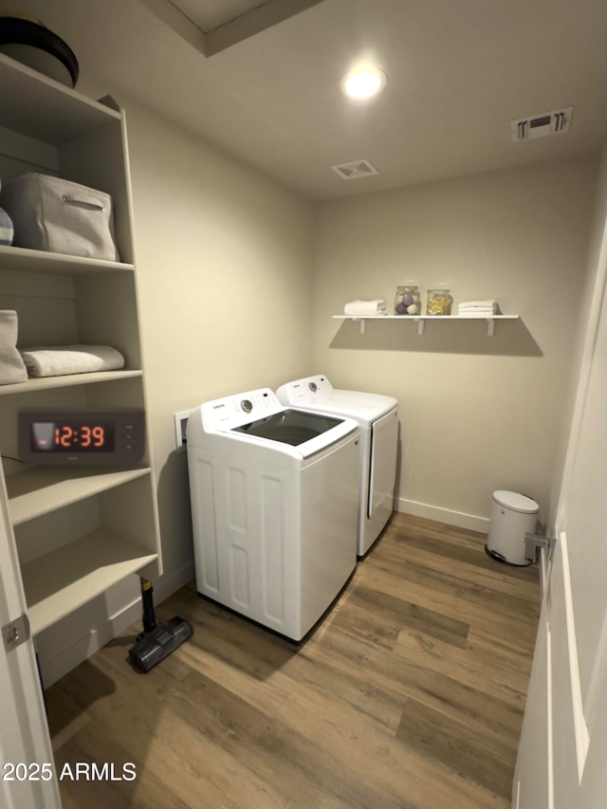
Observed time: 12:39
